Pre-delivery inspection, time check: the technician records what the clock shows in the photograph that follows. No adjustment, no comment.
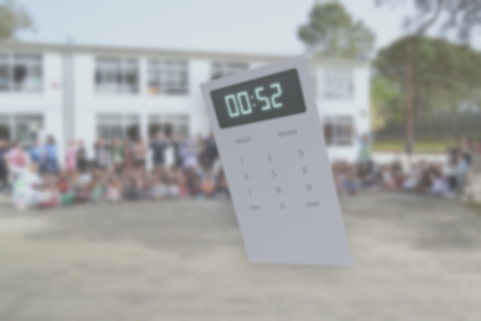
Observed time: 0:52
